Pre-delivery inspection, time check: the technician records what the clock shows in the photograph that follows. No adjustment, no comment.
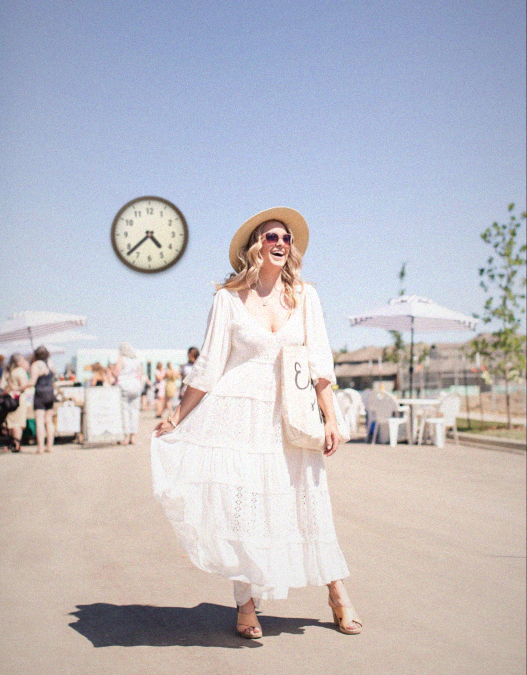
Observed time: 4:38
